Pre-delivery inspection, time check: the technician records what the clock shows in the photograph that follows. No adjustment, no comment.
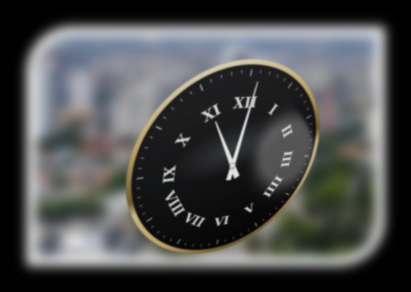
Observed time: 11:01
